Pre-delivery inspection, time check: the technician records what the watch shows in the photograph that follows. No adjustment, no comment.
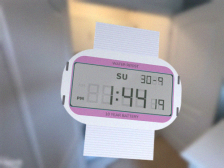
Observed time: 1:44:19
